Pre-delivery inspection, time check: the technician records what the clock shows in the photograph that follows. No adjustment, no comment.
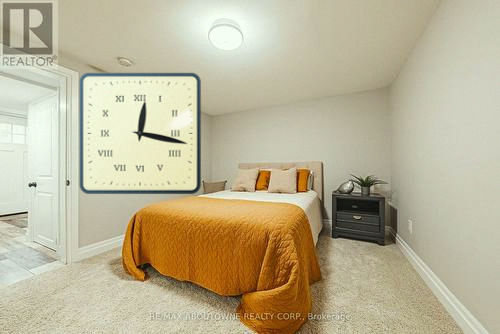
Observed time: 12:17
